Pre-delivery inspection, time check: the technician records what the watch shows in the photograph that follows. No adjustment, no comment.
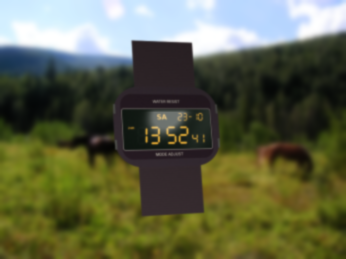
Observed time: 13:52:41
